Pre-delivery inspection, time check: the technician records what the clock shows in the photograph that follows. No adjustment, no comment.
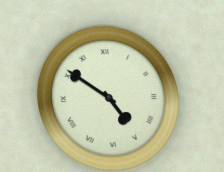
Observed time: 4:51
